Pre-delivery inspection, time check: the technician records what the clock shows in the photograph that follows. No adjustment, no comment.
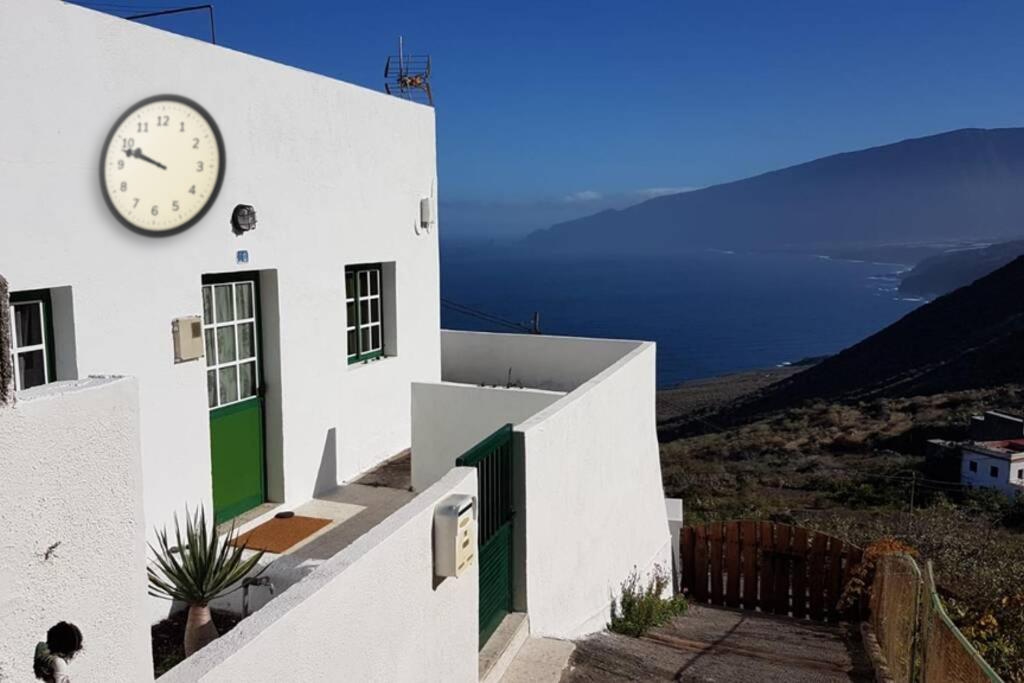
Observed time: 9:48
